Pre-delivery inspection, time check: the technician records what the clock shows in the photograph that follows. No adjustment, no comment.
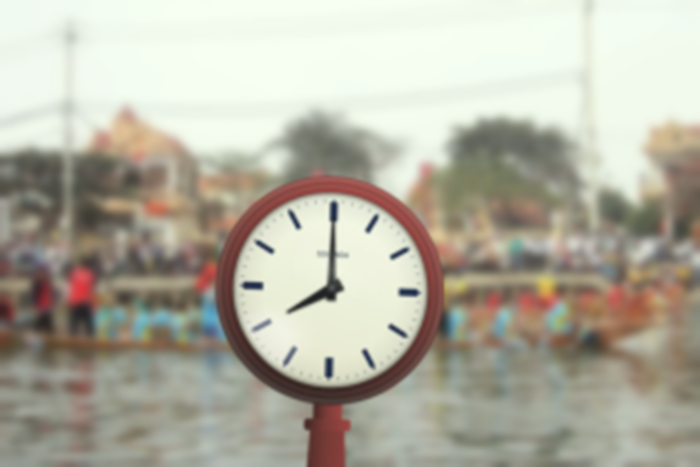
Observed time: 8:00
